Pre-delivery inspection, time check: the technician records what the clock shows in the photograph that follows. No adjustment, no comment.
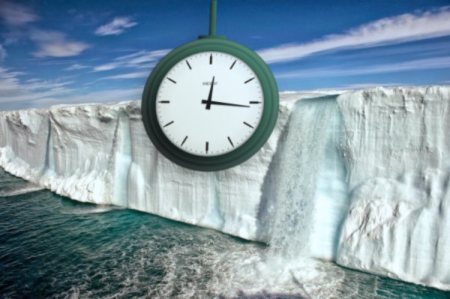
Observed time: 12:16
